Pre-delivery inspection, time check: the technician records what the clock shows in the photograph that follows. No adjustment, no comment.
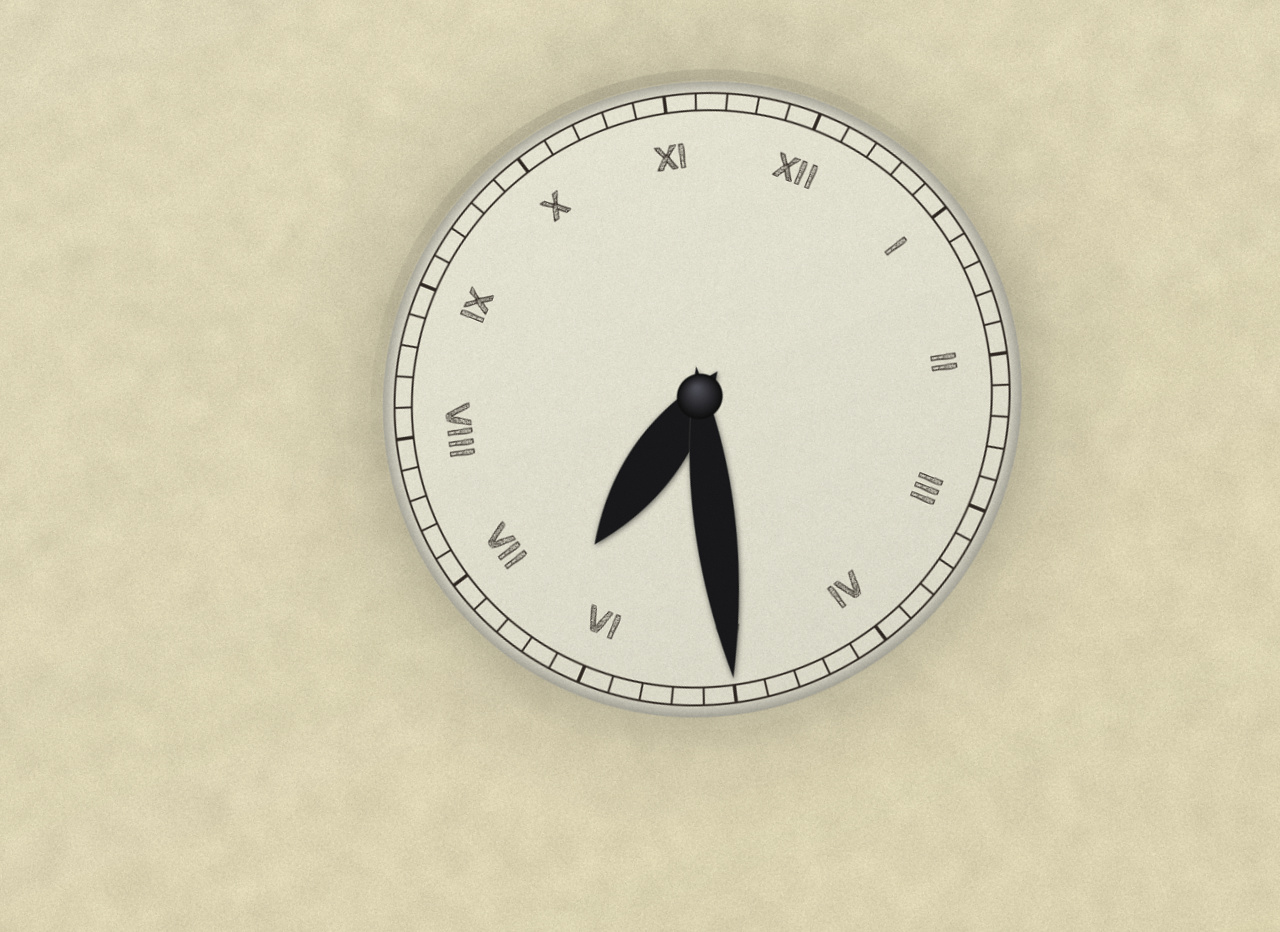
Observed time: 6:25
